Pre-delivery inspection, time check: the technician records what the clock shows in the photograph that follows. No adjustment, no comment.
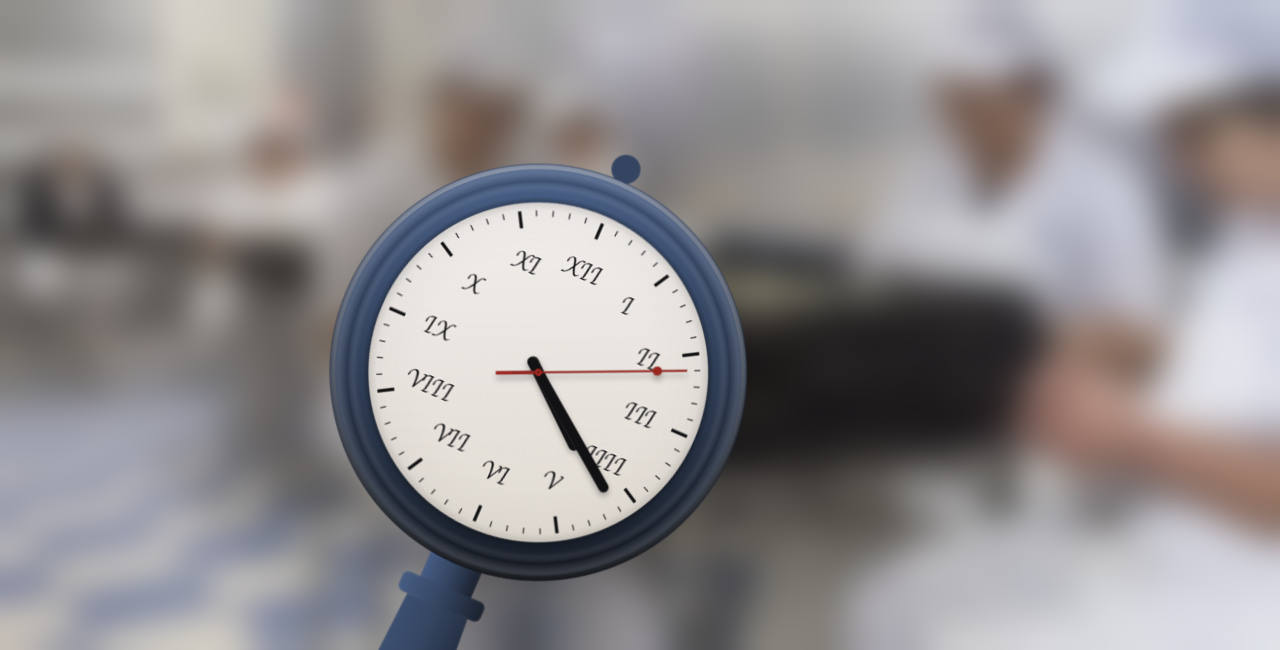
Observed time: 4:21:11
